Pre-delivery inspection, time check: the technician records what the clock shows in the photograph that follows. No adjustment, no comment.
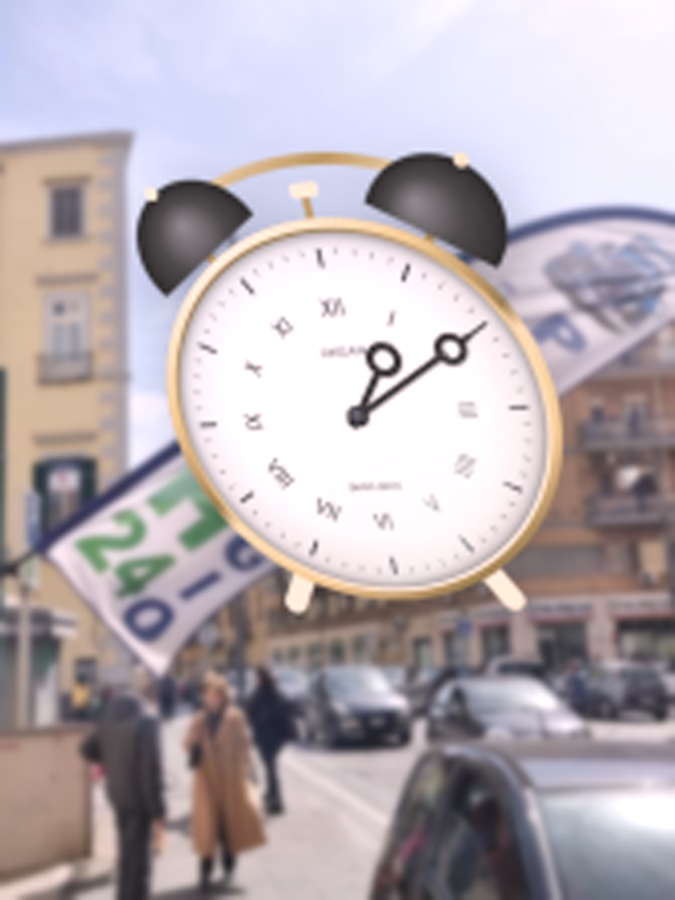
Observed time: 1:10
